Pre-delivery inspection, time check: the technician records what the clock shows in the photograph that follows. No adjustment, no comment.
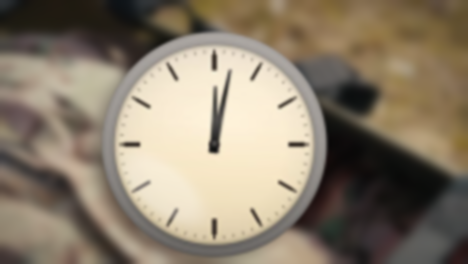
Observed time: 12:02
